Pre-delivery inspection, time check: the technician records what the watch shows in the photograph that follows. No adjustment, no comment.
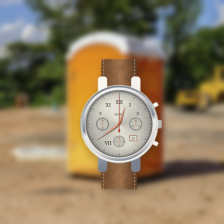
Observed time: 12:39
